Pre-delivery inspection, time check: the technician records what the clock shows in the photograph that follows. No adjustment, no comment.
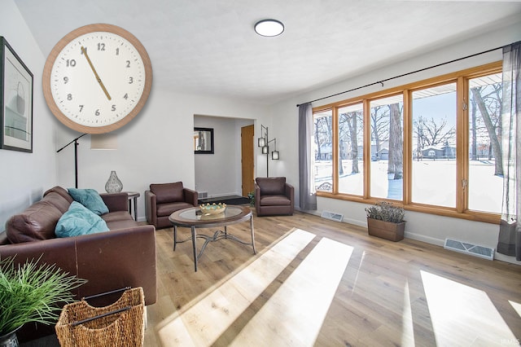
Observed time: 4:55
